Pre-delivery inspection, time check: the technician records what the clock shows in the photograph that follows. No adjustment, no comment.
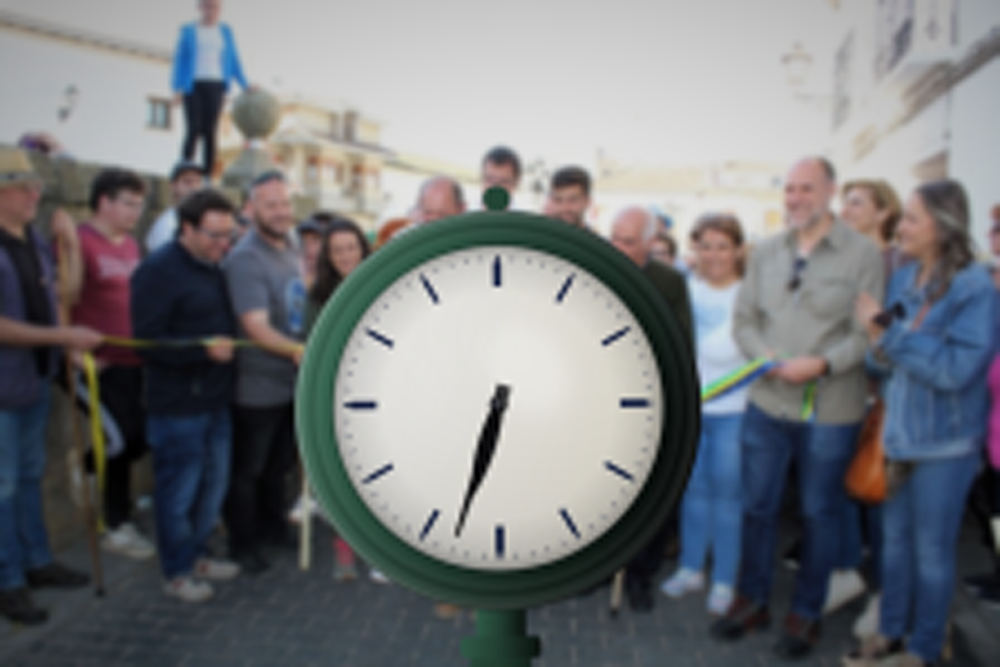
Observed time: 6:33
